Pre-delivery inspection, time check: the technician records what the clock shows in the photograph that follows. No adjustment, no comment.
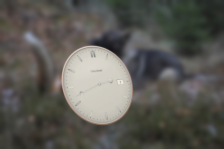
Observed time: 2:42
